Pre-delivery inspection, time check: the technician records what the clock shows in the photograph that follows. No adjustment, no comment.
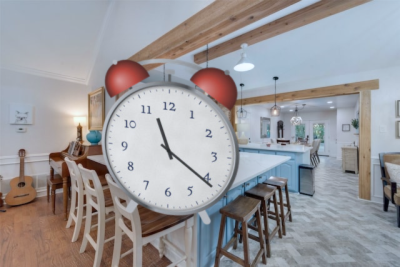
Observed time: 11:21
